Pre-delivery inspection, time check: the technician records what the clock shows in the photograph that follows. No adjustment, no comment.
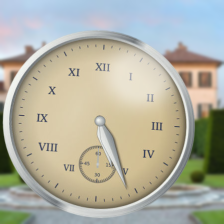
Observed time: 5:26
